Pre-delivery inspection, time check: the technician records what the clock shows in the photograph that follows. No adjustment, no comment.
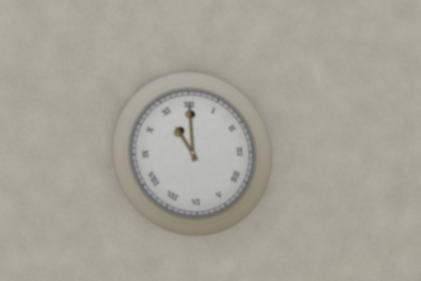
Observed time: 11:00
